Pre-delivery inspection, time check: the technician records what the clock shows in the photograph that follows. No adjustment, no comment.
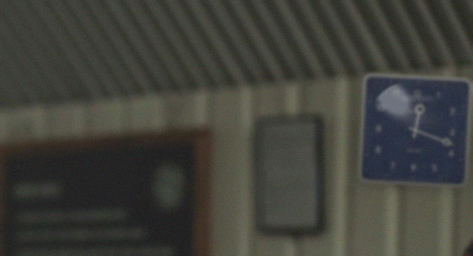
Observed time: 12:18
